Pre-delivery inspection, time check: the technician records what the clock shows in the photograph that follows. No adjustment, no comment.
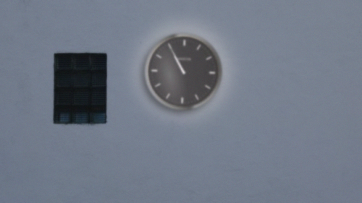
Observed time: 10:55
